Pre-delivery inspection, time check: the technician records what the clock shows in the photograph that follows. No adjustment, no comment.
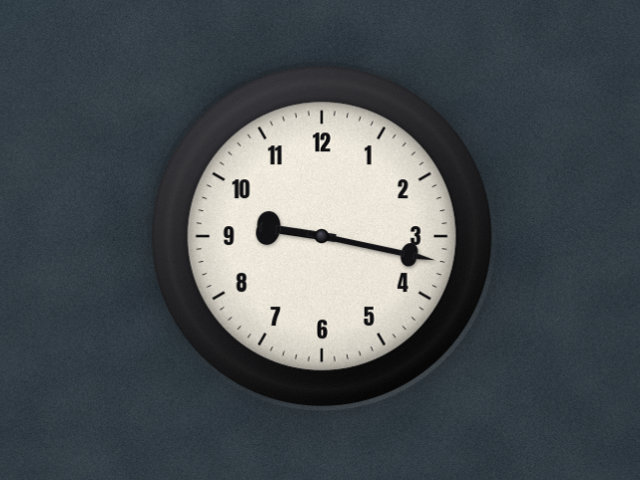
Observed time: 9:17
